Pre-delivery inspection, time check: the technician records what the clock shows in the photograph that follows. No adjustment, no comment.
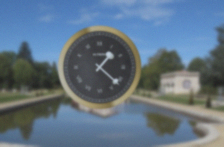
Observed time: 1:22
